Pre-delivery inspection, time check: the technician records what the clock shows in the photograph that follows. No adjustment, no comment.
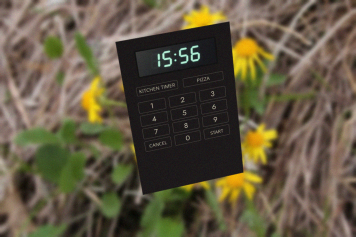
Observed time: 15:56
